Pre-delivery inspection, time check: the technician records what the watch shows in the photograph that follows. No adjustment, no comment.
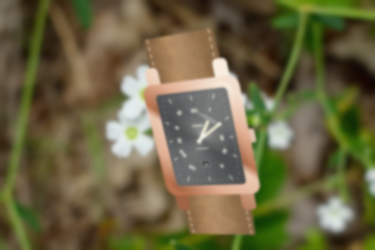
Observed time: 1:10
